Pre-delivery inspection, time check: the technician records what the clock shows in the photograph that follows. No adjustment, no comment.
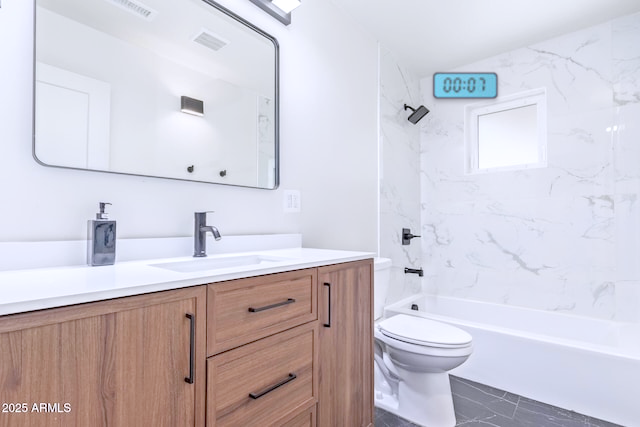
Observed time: 0:07
